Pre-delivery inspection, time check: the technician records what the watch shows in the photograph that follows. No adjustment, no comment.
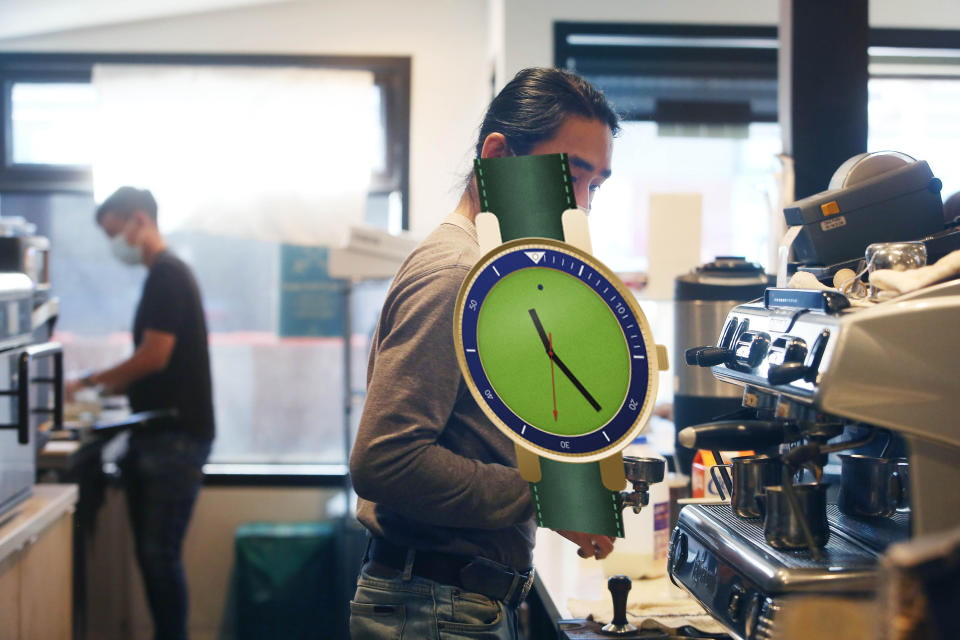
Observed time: 11:23:31
